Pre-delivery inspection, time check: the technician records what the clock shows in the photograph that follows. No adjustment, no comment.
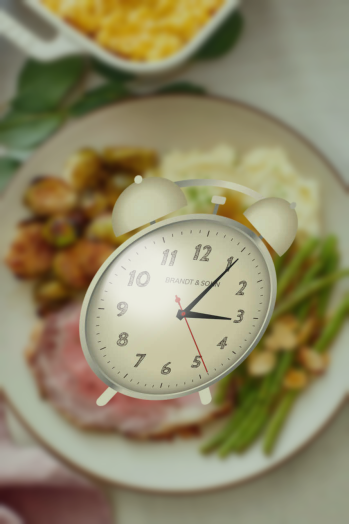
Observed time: 3:05:24
